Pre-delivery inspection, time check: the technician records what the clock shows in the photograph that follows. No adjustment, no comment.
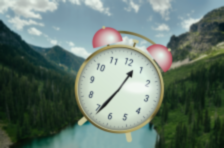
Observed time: 12:34
